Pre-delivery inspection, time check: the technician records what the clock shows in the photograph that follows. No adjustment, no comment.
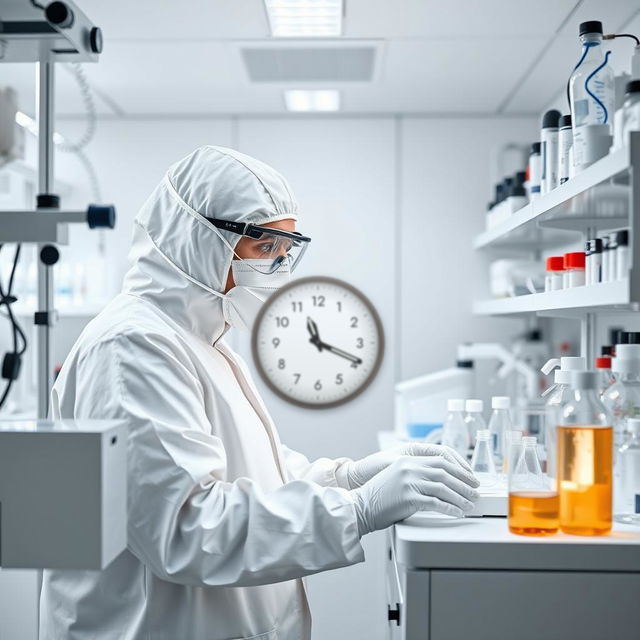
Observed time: 11:19
